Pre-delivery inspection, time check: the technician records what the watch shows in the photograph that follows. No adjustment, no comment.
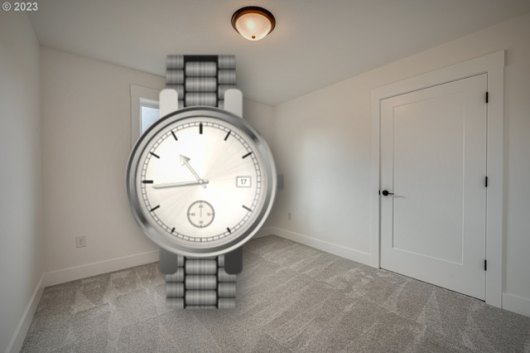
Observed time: 10:44
